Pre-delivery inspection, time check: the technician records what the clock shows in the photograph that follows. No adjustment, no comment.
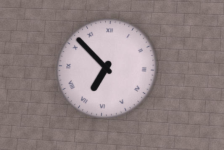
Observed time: 6:52
